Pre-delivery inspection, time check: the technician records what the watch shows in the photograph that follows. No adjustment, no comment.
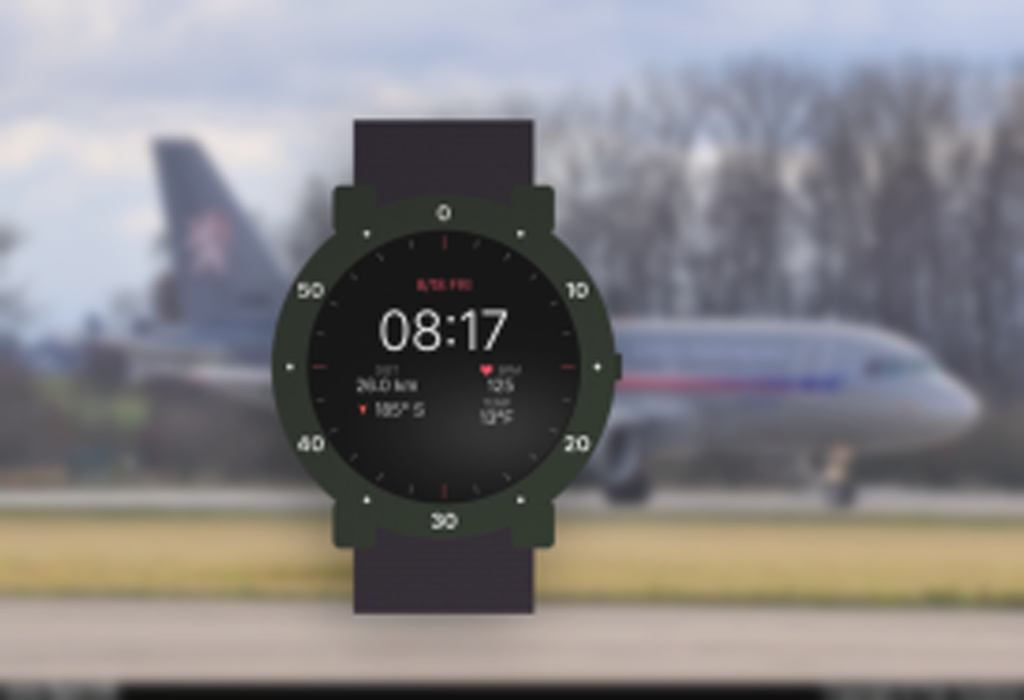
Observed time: 8:17
